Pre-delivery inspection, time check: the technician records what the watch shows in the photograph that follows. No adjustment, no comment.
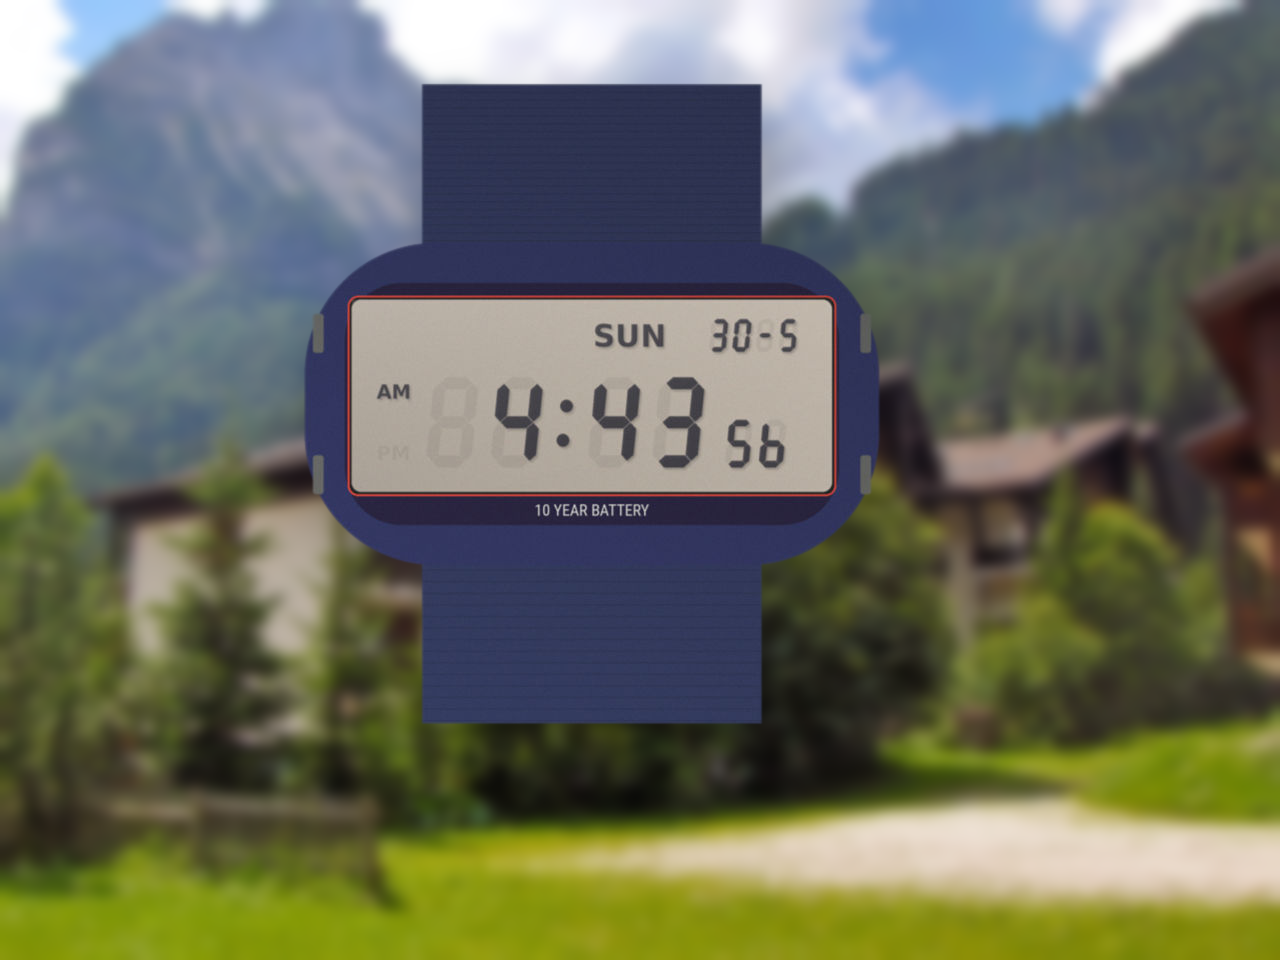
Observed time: 4:43:56
